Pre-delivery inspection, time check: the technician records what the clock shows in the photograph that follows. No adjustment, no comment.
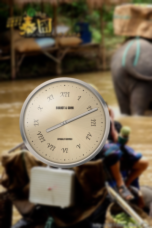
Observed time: 8:11
